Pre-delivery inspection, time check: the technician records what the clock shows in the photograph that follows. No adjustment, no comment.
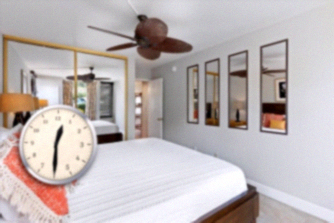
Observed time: 12:30
